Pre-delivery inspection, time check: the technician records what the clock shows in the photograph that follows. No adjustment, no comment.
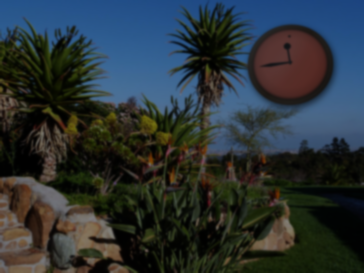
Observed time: 11:44
